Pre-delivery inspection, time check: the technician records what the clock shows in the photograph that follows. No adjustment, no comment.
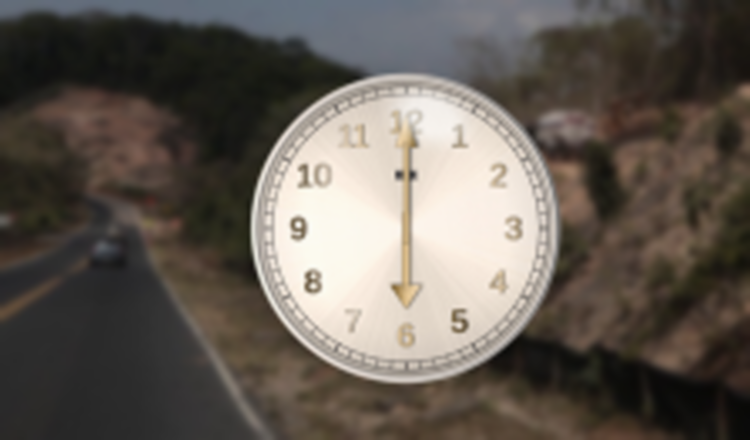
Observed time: 6:00
